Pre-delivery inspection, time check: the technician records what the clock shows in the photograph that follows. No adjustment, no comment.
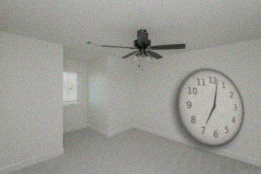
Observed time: 7:02
